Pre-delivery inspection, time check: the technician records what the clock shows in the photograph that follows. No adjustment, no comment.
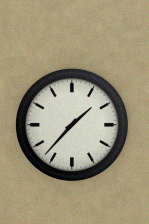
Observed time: 1:37
